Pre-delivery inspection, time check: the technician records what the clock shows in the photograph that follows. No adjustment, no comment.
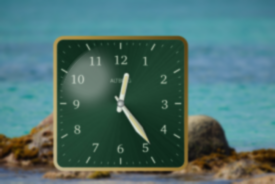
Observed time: 12:24
